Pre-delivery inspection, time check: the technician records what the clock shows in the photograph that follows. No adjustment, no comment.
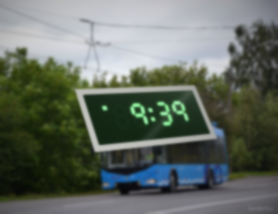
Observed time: 9:39
